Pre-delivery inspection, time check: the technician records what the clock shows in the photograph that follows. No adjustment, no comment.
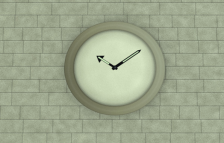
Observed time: 10:09
